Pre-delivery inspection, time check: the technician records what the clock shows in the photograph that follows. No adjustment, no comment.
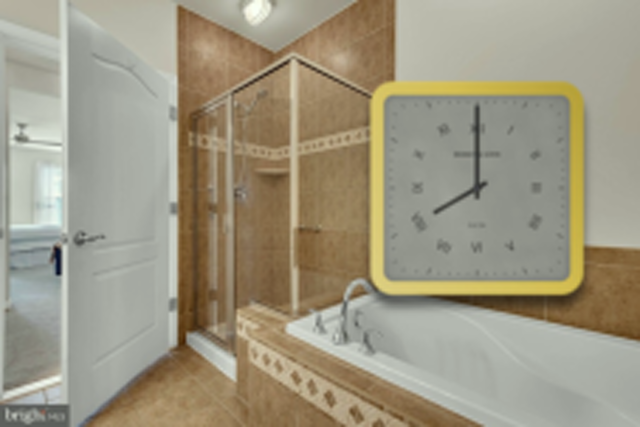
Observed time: 8:00
